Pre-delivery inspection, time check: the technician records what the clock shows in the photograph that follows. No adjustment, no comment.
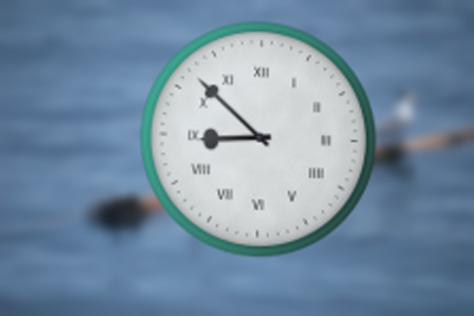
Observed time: 8:52
